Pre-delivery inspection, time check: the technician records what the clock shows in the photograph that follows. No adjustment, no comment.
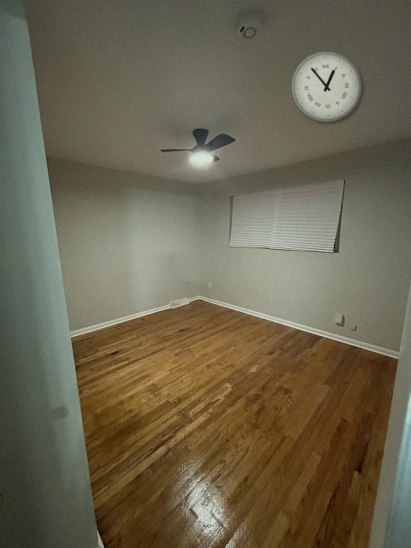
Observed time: 12:54
